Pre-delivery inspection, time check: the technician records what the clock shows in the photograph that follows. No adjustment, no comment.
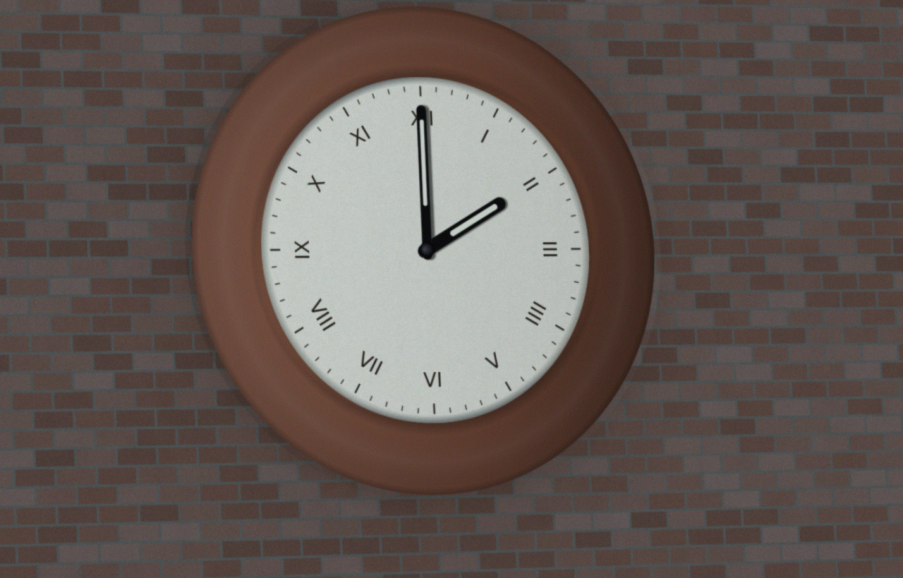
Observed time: 2:00
